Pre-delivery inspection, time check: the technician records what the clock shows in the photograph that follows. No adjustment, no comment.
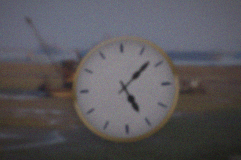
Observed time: 5:08
